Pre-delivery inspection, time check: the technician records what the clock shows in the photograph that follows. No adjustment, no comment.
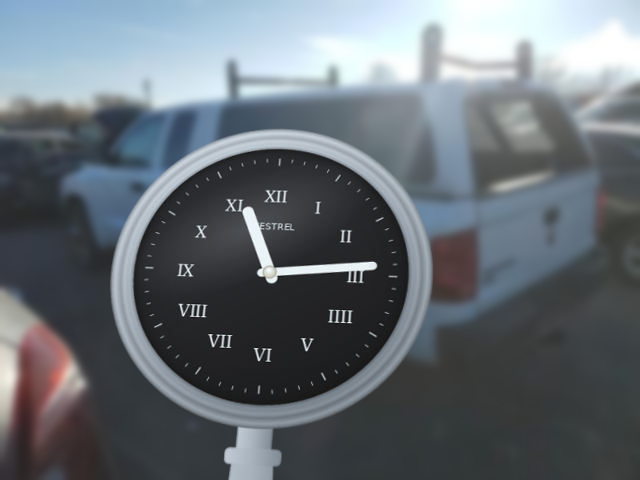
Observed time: 11:14
